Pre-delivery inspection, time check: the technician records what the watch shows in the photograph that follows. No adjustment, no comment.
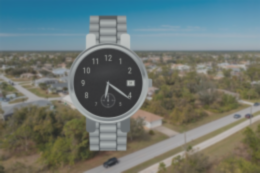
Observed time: 6:21
